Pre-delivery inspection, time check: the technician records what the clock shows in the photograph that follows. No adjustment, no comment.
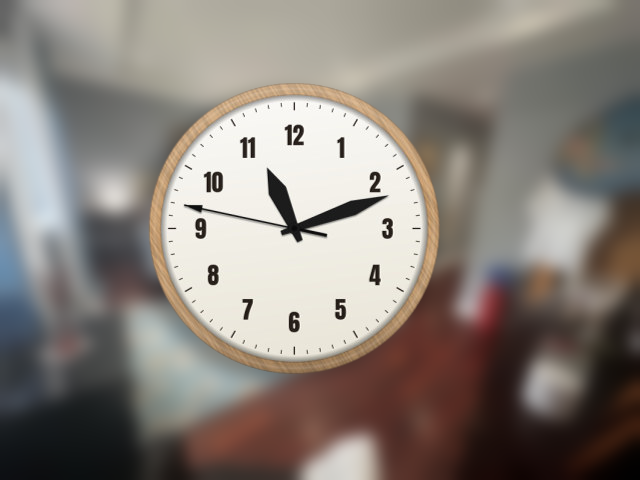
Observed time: 11:11:47
